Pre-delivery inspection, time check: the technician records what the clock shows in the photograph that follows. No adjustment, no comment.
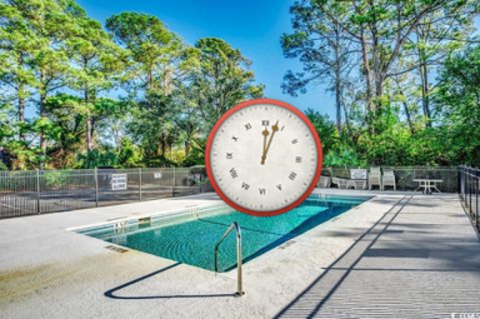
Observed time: 12:03
